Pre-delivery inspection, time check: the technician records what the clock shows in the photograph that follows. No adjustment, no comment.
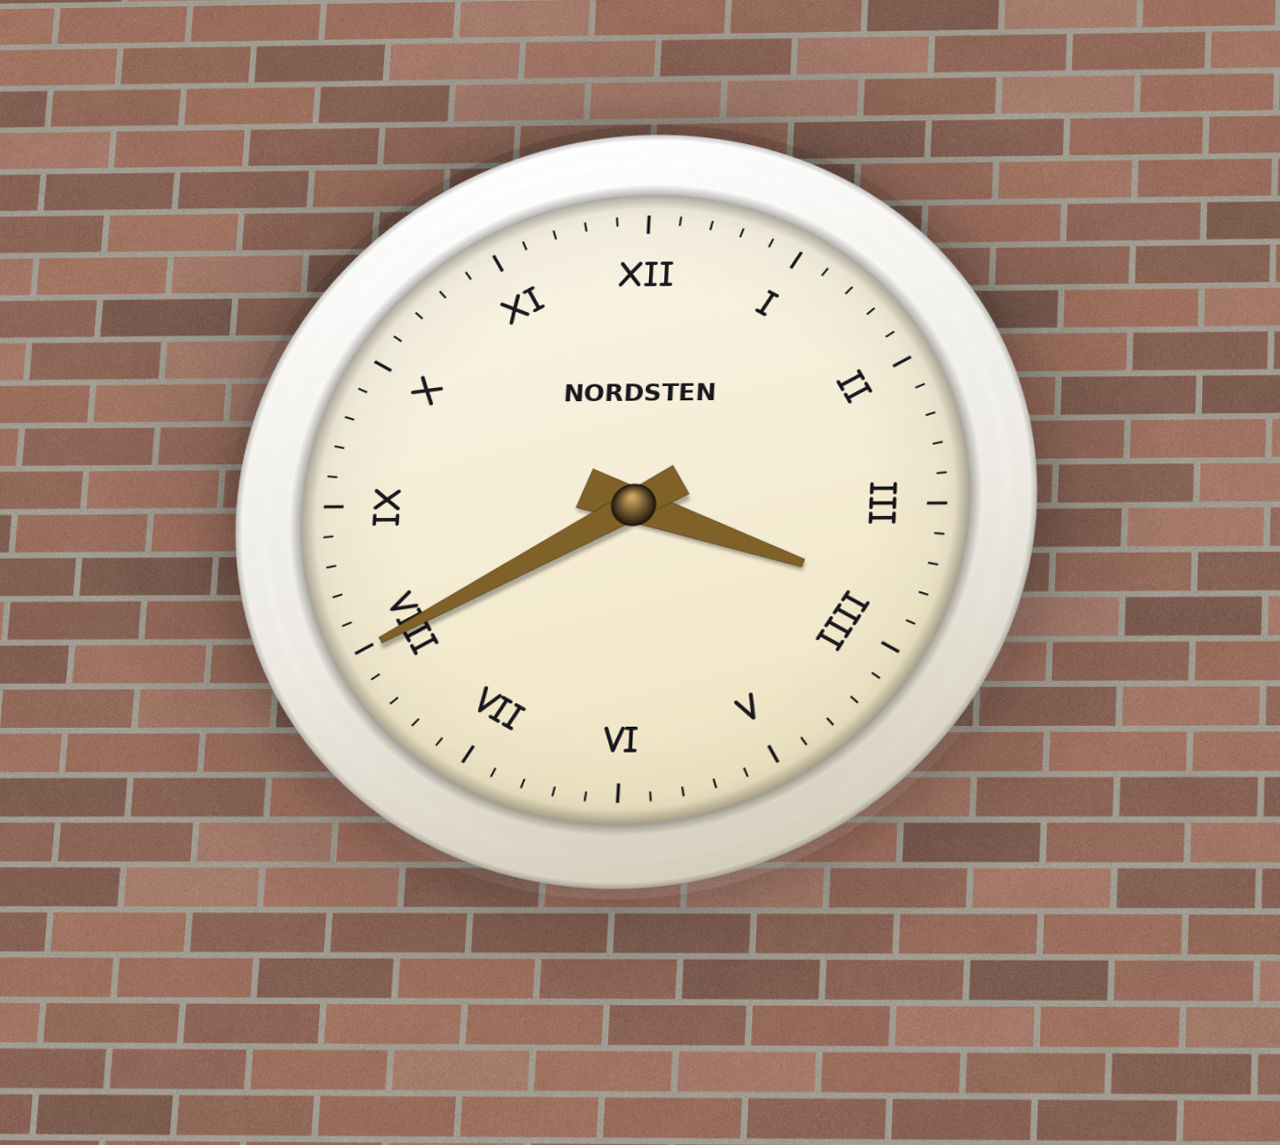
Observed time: 3:40
